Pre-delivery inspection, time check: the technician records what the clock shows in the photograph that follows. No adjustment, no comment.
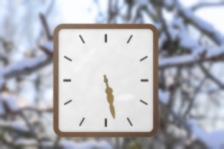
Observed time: 5:28
